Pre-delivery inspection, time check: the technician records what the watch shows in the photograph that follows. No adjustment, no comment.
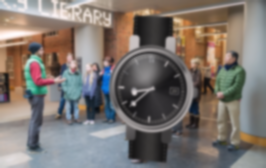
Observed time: 8:38
